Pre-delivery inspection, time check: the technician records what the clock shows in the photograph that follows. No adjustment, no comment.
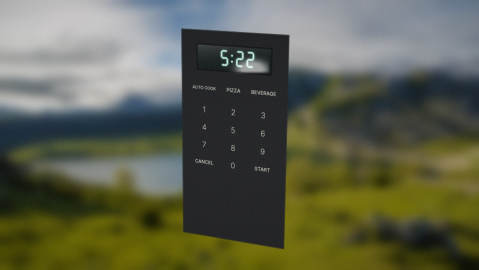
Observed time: 5:22
